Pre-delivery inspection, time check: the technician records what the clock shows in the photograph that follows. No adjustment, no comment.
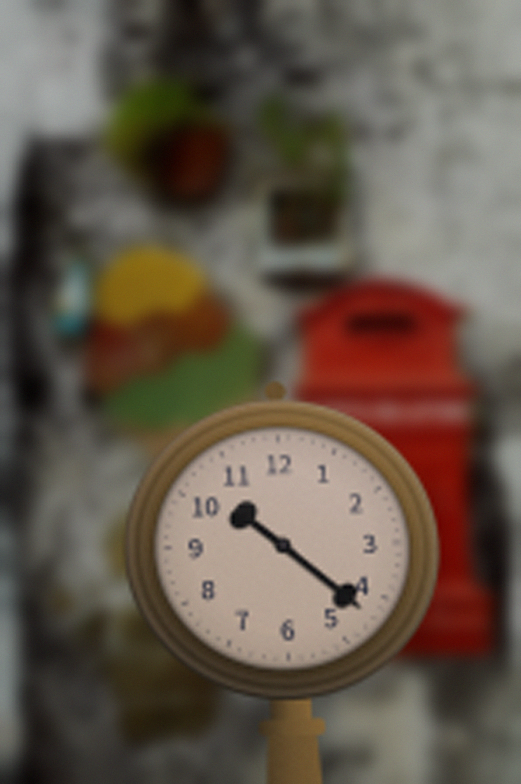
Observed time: 10:22
